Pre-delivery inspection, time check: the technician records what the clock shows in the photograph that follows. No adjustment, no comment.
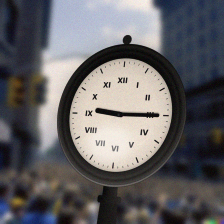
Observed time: 9:15
